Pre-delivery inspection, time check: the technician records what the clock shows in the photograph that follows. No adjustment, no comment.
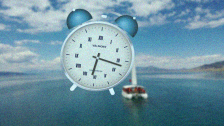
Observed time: 6:17
